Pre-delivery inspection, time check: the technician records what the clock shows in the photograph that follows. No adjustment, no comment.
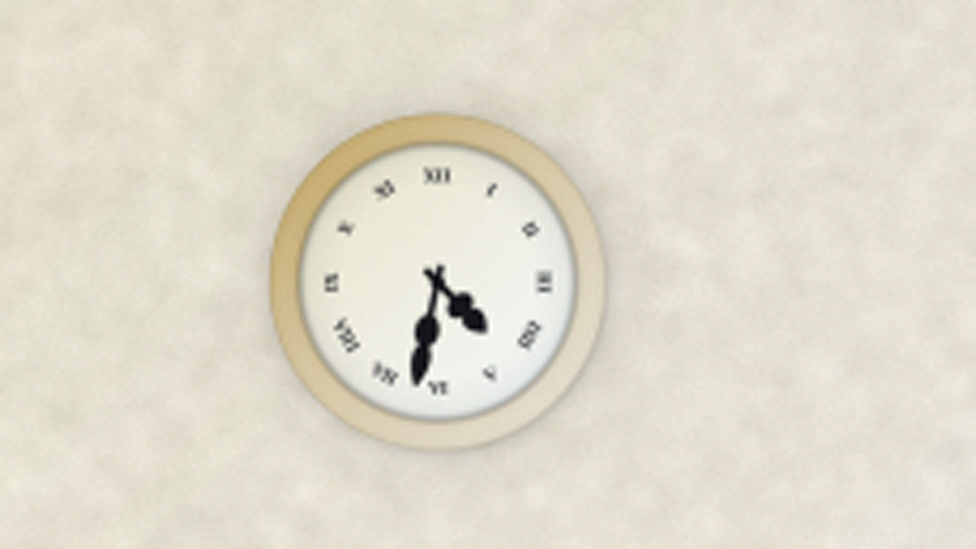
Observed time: 4:32
